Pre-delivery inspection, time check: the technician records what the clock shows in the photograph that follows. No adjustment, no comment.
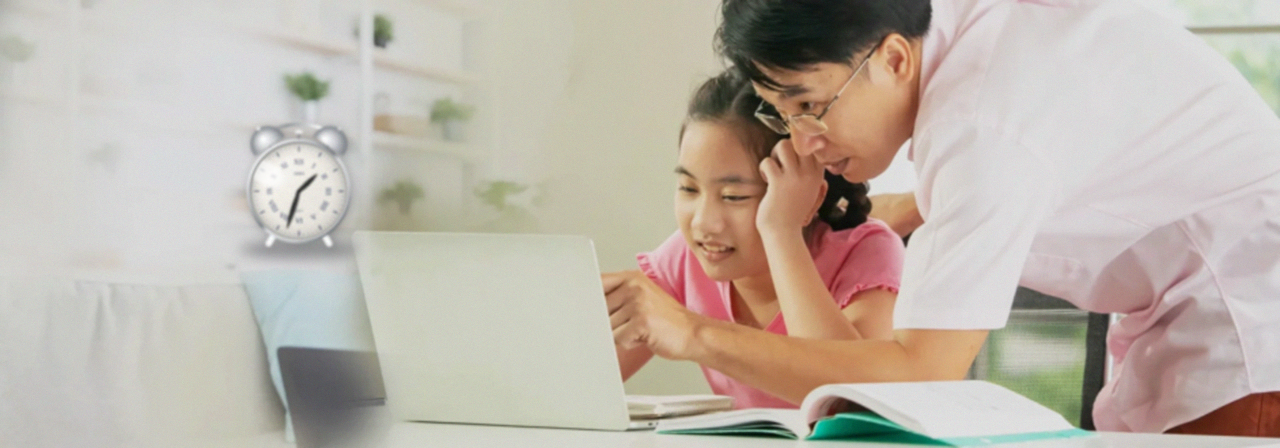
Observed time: 1:33
